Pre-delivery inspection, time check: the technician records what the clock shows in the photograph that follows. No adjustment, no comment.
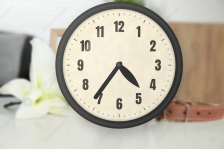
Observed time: 4:36
